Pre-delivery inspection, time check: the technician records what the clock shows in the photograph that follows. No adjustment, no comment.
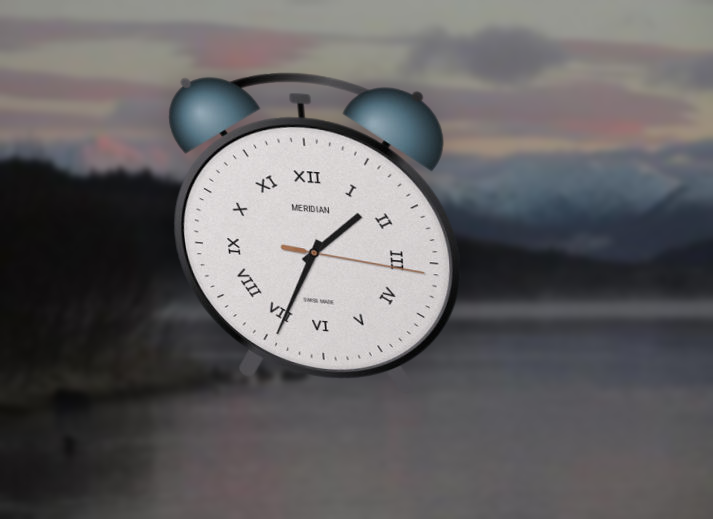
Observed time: 1:34:16
